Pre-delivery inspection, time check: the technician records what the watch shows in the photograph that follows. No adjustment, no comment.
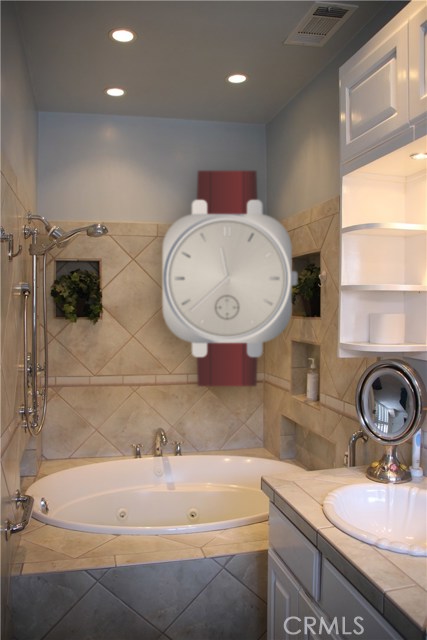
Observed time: 11:38
